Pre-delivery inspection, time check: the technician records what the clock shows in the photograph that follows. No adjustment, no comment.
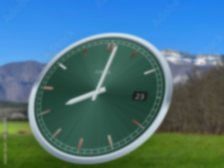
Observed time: 8:01
